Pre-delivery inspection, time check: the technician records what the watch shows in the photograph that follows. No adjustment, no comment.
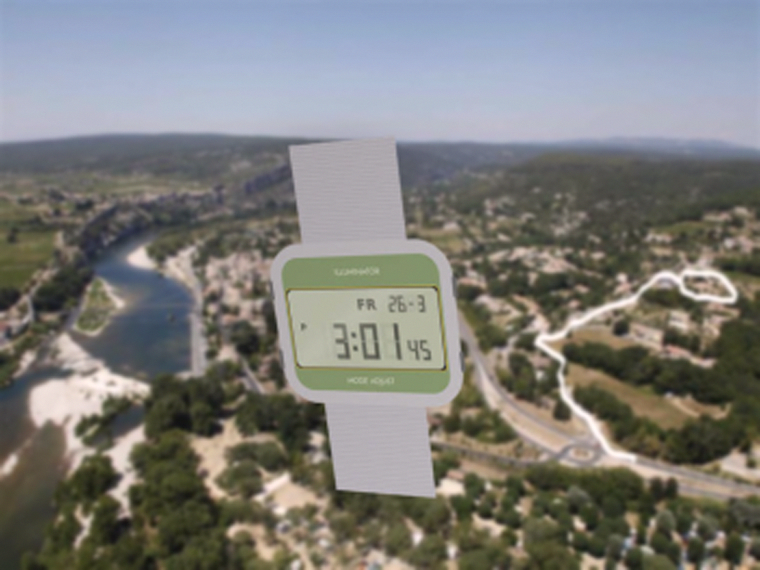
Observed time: 3:01:45
